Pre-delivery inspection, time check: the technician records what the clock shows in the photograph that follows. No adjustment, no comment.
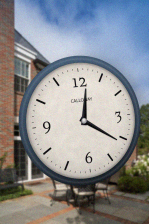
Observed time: 12:21
